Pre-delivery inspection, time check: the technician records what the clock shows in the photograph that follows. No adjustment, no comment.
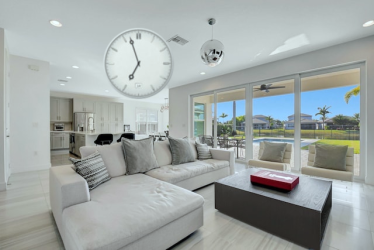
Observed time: 6:57
